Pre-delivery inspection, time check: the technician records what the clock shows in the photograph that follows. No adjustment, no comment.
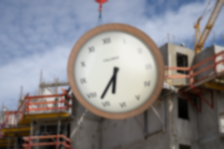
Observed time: 6:37
